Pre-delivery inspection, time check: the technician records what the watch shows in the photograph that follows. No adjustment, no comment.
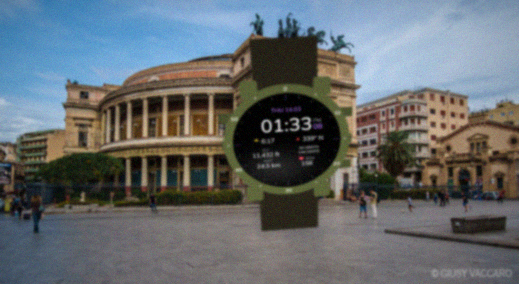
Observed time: 1:33
